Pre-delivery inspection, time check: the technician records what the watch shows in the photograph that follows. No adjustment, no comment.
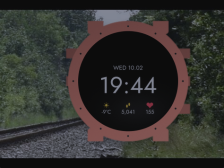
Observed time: 19:44
